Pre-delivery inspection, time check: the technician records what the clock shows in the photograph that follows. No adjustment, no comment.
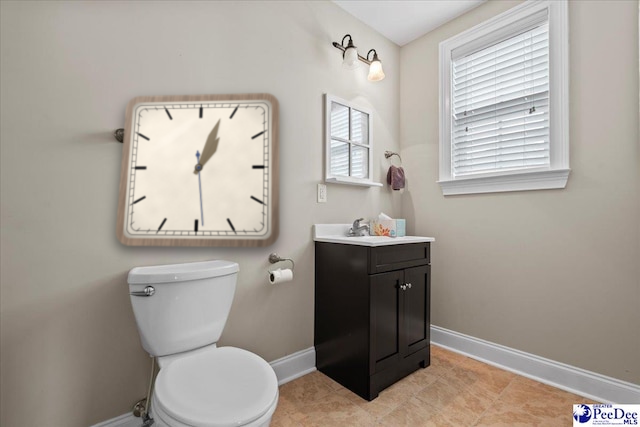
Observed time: 1:03:29
